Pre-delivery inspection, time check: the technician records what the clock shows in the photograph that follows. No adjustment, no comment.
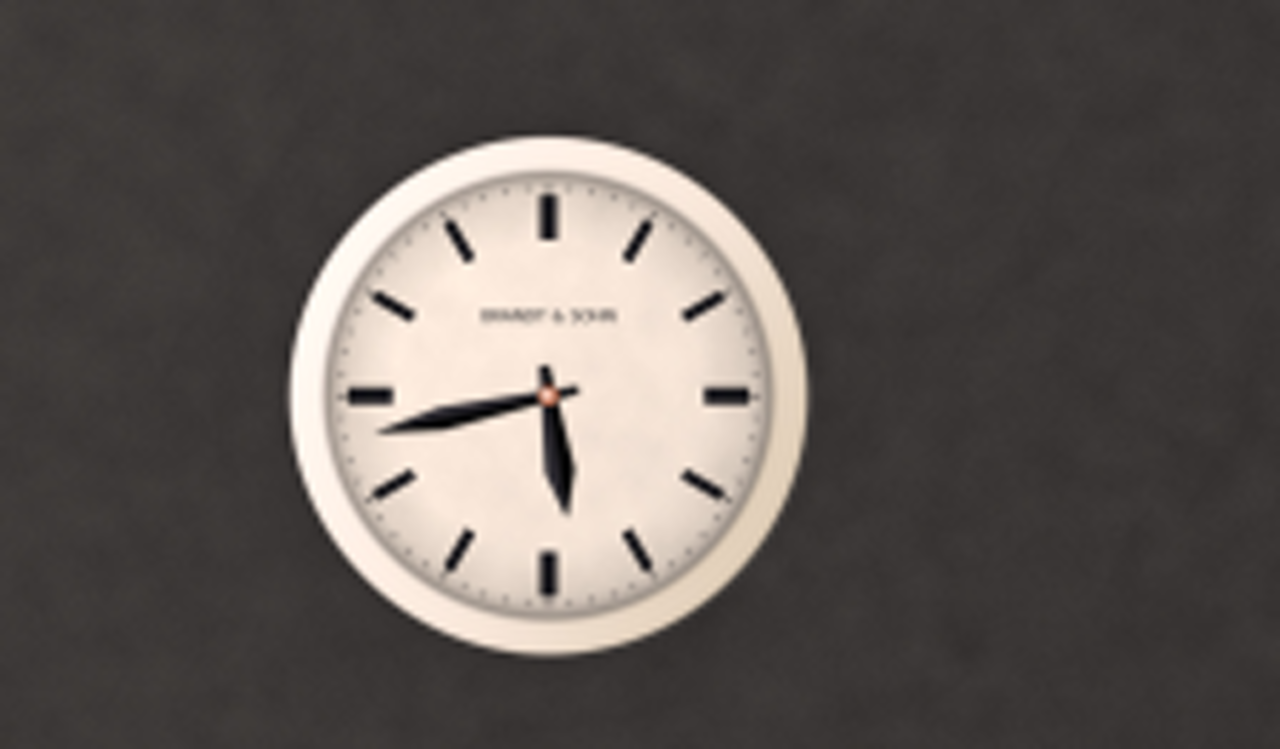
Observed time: 5:43
